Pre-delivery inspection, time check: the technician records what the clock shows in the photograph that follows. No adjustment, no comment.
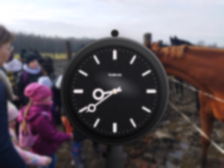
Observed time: 8:39
